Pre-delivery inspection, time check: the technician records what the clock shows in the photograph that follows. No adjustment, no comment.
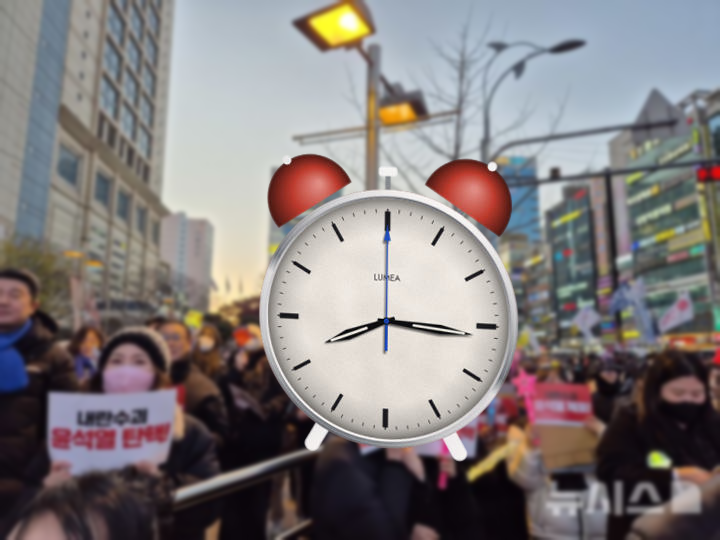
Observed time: 8:16:00
